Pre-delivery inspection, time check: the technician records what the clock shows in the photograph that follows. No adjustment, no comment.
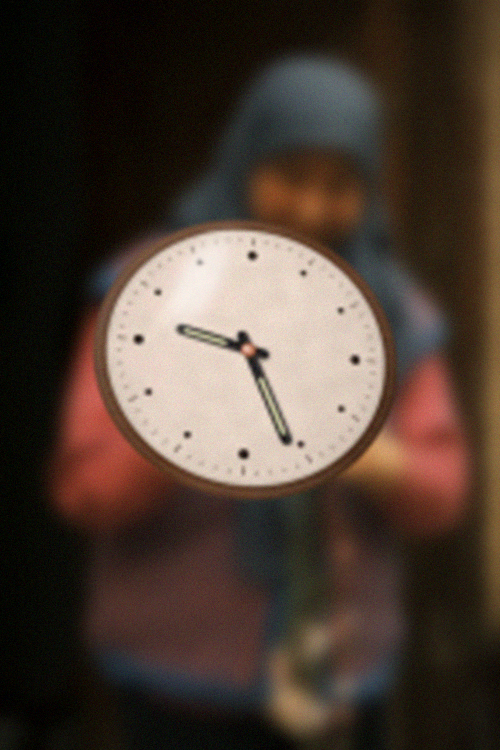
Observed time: 9:26
